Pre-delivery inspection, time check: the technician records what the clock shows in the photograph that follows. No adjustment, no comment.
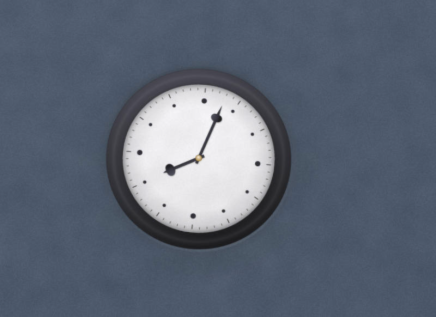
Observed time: 8:03
